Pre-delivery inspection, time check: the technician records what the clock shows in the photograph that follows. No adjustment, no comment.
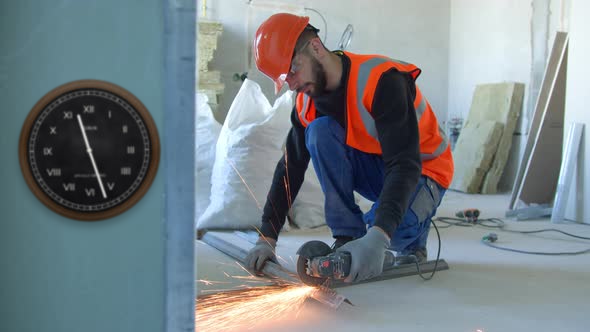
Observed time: 11:27
